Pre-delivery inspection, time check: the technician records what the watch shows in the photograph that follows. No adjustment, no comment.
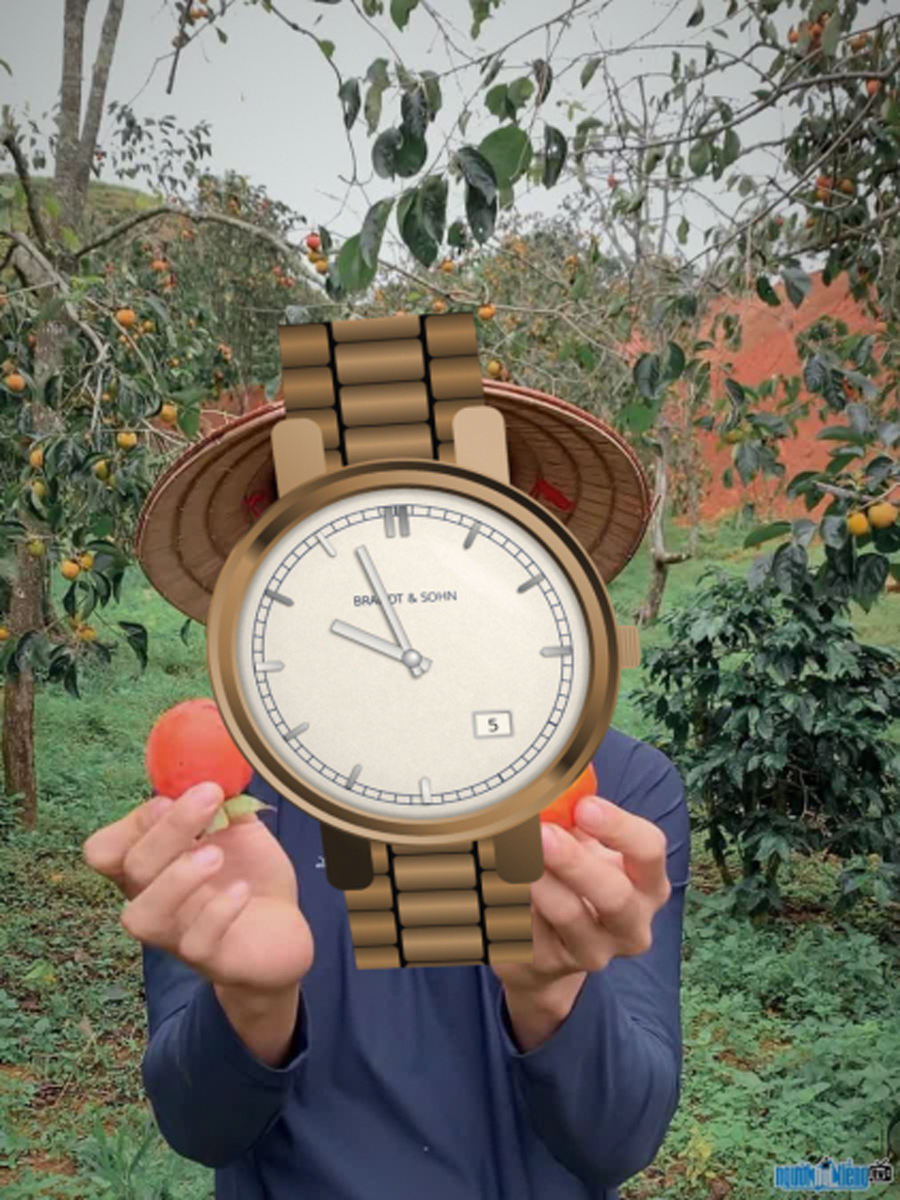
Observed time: 9:57
